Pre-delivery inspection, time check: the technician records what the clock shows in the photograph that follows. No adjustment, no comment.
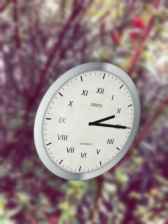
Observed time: 2:15
